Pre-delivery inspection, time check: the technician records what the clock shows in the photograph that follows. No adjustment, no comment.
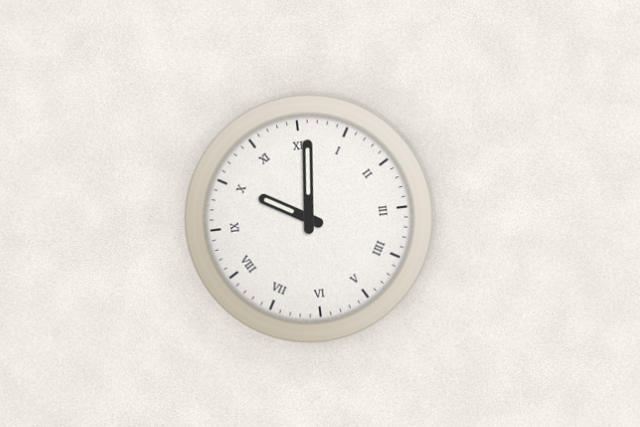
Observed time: 10:01
